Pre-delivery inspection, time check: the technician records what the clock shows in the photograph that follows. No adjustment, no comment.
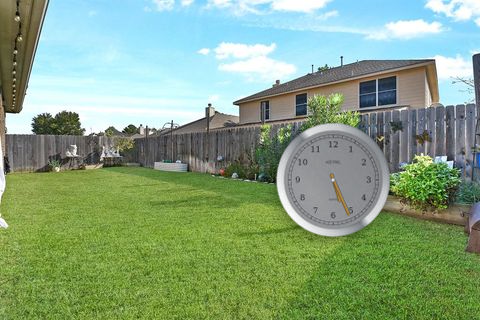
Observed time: 5:26
